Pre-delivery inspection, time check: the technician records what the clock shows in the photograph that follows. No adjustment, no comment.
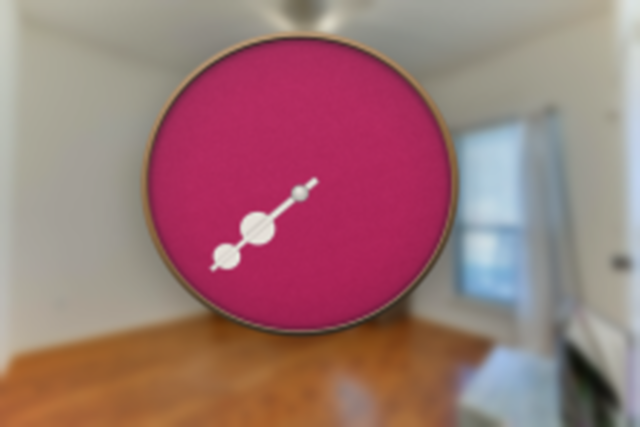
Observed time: 7:38
